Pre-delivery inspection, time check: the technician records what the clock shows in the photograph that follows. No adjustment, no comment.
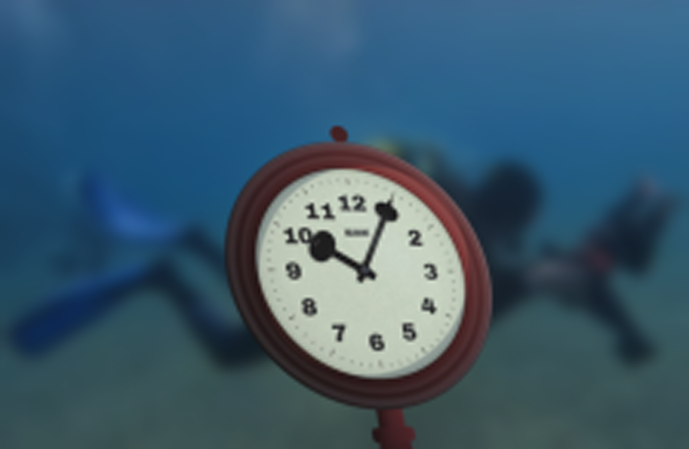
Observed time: 10:05
